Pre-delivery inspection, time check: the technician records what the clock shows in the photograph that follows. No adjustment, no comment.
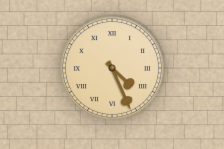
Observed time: 4:26
